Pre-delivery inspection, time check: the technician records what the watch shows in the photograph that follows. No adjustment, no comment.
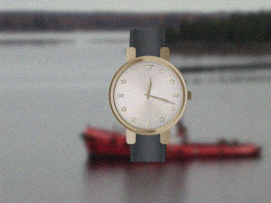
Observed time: 12:18
